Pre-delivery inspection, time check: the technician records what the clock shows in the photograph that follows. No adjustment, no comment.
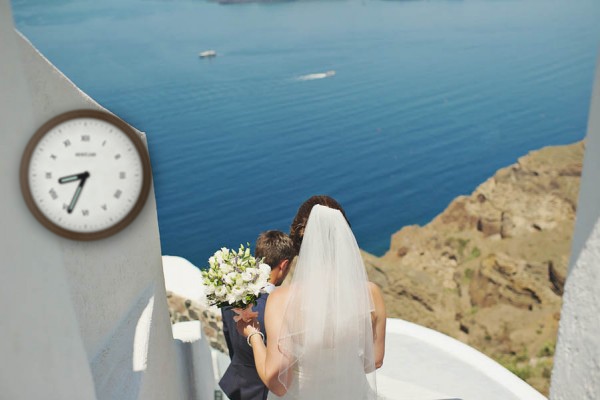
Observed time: 8:34
